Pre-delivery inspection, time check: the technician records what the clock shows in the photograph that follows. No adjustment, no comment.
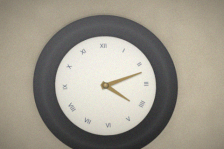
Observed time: 4:12
